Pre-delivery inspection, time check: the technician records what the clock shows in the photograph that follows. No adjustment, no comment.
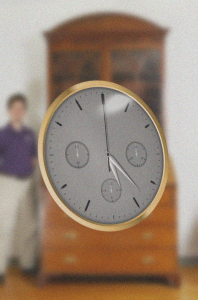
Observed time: 5:23
